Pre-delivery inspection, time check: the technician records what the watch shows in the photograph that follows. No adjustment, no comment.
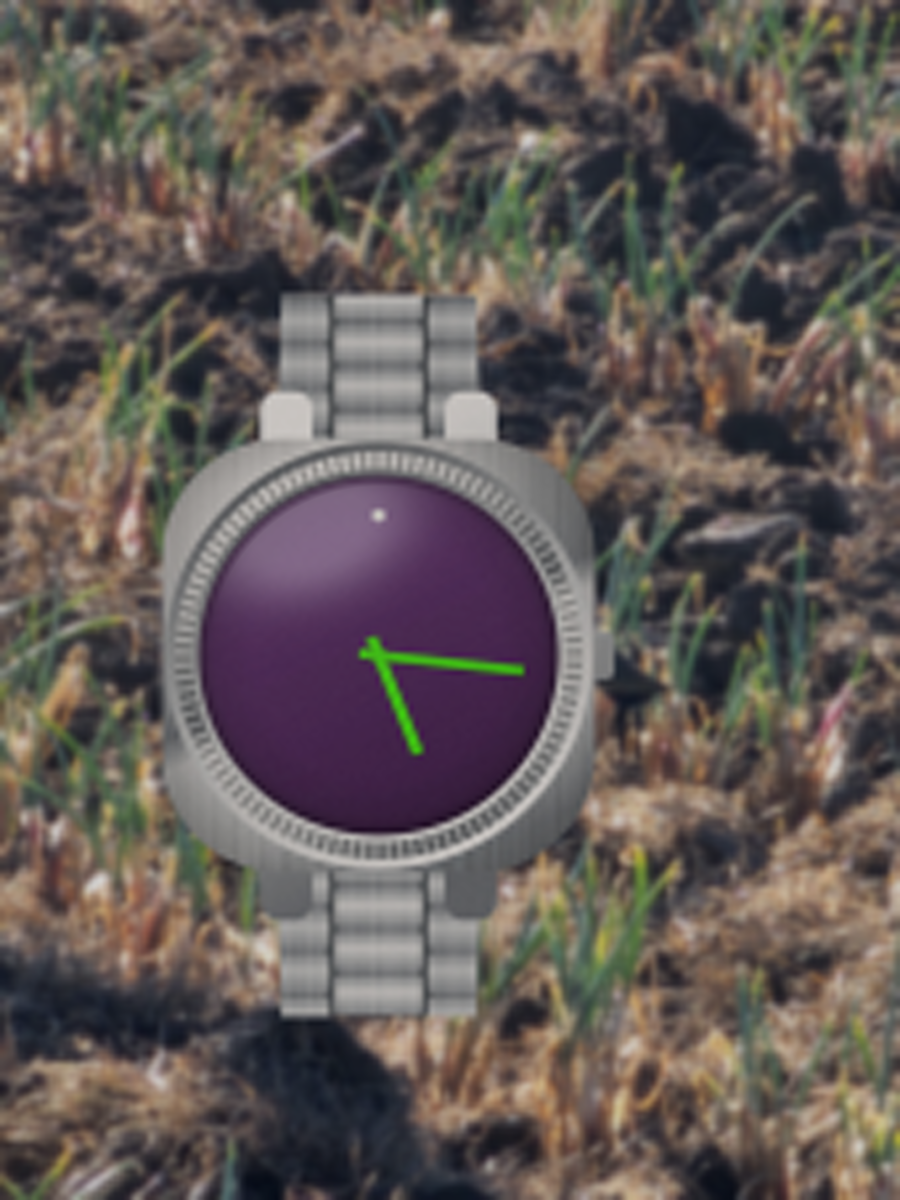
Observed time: 5:16
